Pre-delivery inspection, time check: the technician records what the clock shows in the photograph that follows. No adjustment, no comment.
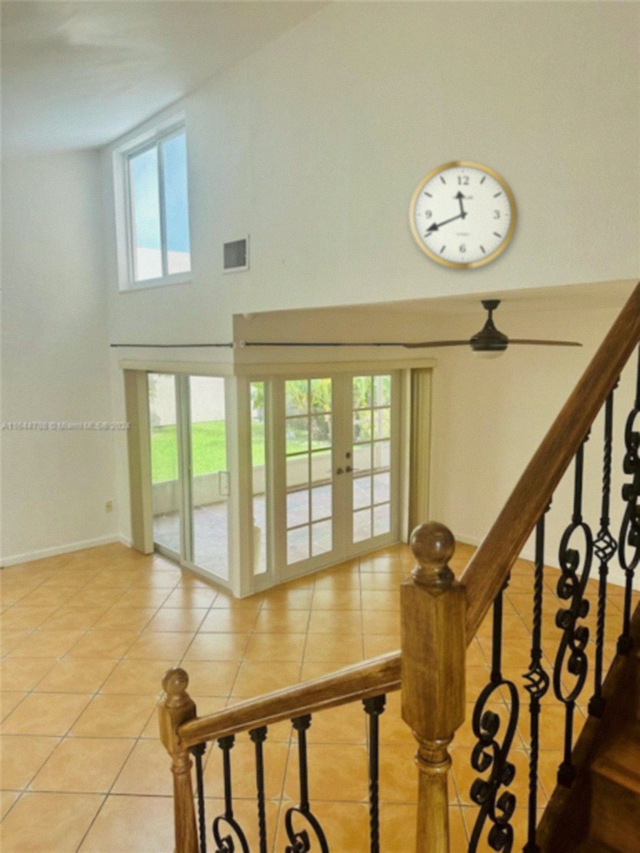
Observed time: 11:41
